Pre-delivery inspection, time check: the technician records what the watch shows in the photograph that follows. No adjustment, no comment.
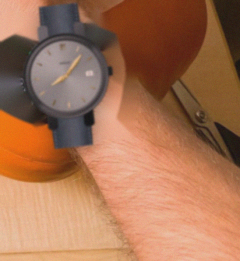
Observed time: 8:07
